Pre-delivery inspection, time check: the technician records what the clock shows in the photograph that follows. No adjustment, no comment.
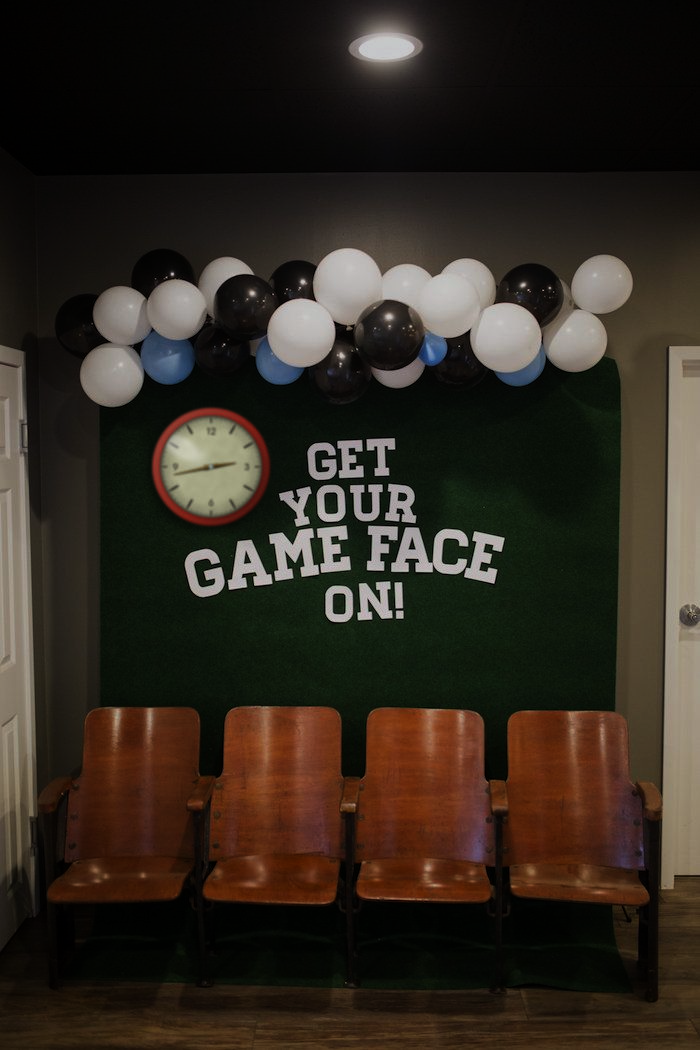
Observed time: 2:43
